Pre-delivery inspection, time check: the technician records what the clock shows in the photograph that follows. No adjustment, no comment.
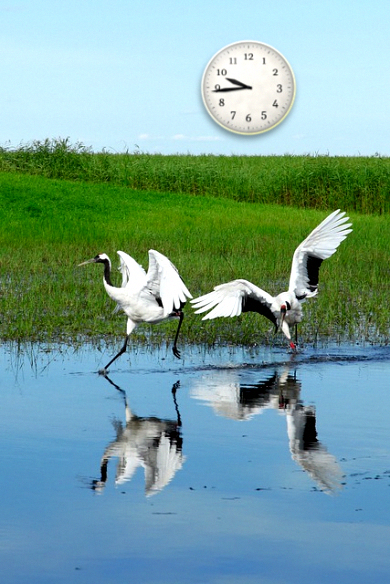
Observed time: 9:44
